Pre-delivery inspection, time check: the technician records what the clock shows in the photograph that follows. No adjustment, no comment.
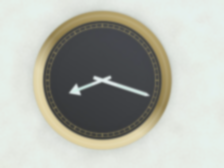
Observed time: 8:18
